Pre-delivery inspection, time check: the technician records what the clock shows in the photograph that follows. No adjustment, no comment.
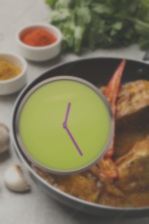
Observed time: 12:25
